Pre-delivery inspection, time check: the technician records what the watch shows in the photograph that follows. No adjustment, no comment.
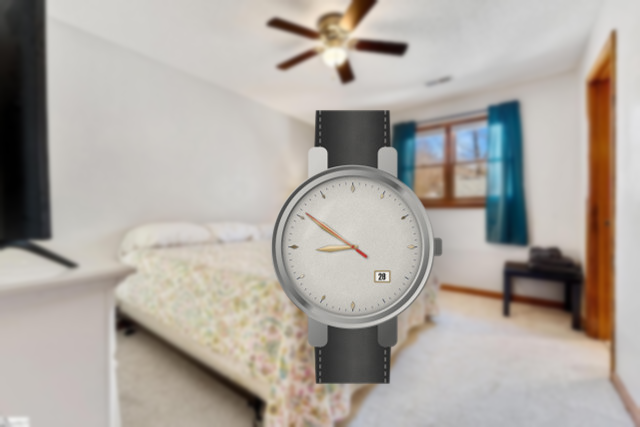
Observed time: 8:50:51
